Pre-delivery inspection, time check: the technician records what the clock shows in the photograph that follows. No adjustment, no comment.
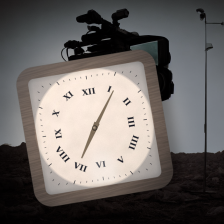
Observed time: 7:06
